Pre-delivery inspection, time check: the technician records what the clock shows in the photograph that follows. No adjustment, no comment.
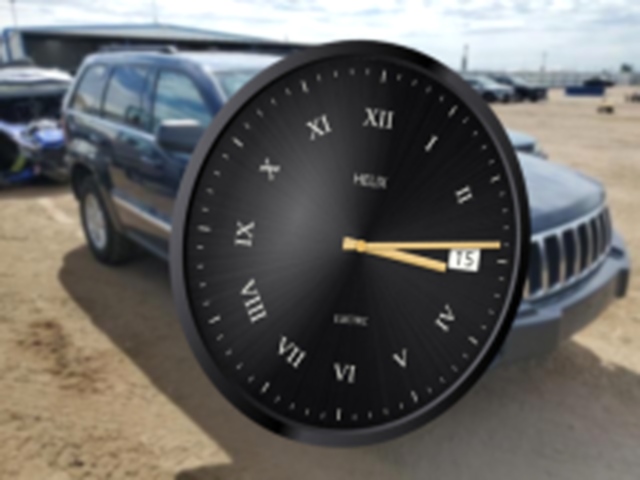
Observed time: 3:14
